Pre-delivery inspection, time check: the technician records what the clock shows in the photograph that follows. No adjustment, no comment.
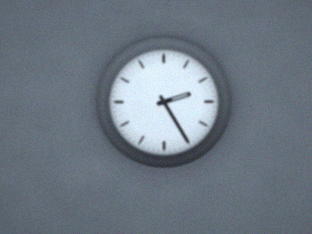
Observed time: 2:25
